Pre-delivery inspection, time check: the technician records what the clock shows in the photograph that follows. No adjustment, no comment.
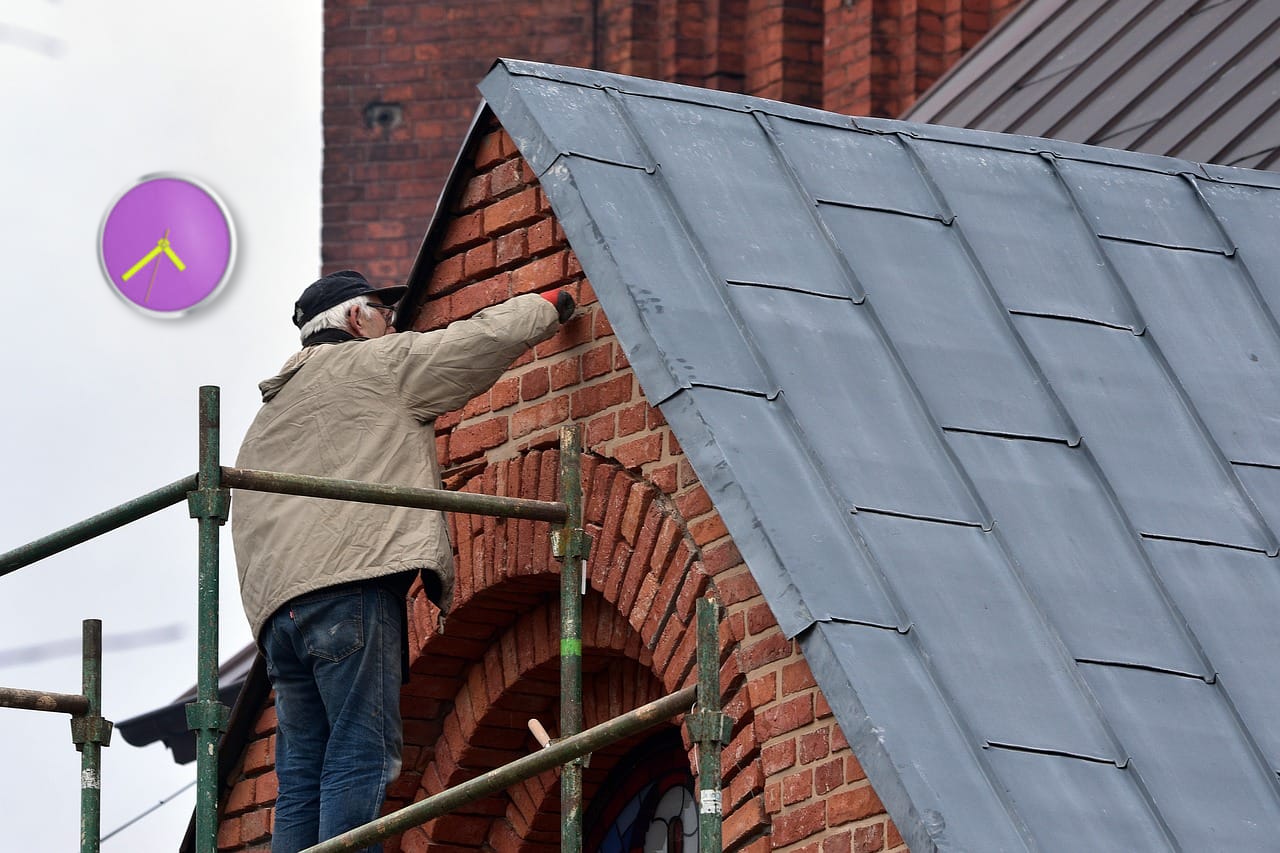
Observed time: 4:38:33
